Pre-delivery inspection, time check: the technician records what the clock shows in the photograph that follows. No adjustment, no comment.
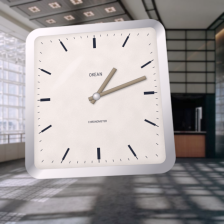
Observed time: 1:12
